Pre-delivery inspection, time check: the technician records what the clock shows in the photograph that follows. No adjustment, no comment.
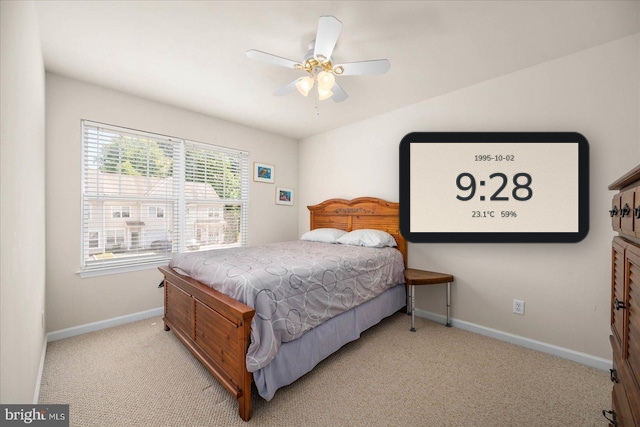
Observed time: 9:28
